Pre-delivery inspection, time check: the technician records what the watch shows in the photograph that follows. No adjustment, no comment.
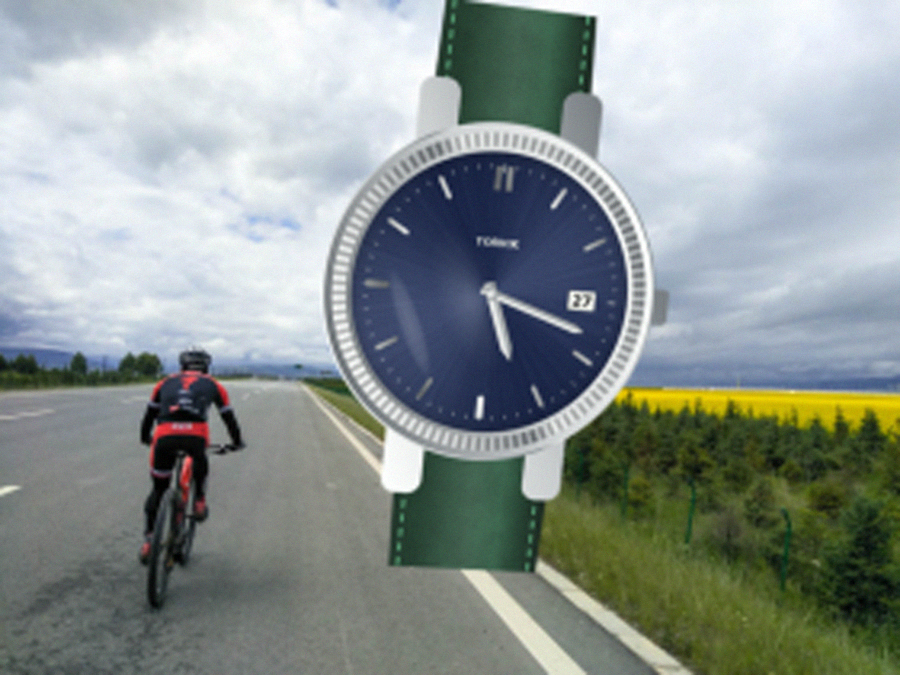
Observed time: 5:18
